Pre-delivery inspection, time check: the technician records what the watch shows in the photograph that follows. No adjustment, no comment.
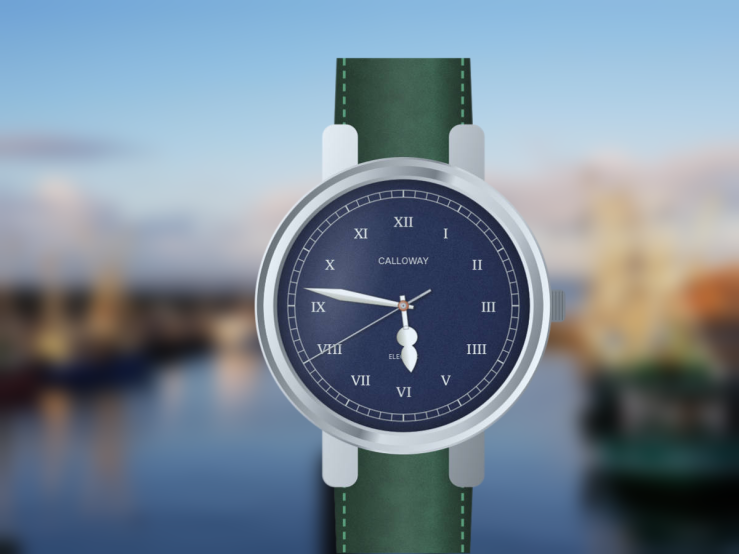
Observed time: 5:46:40
